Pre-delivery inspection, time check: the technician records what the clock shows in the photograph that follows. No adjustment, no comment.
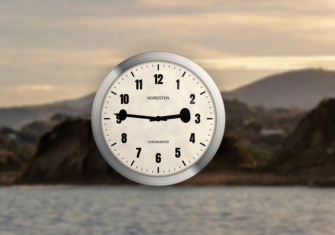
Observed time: 2:46
